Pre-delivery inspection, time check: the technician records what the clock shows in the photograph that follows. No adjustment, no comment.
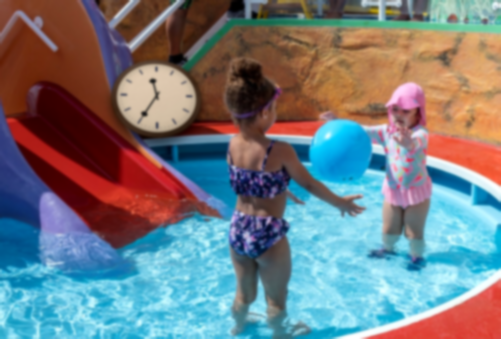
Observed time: 11:35
